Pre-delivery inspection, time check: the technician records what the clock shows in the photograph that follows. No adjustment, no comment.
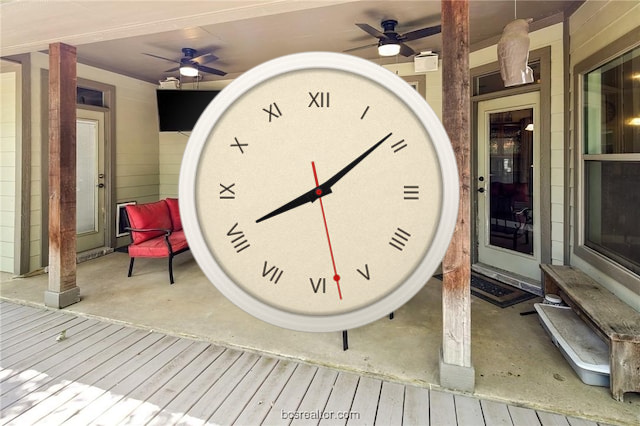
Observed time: 8:08:28
